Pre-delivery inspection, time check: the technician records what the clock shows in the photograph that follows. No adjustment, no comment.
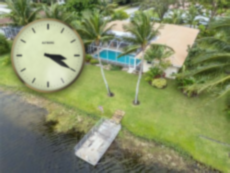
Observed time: 3:20
